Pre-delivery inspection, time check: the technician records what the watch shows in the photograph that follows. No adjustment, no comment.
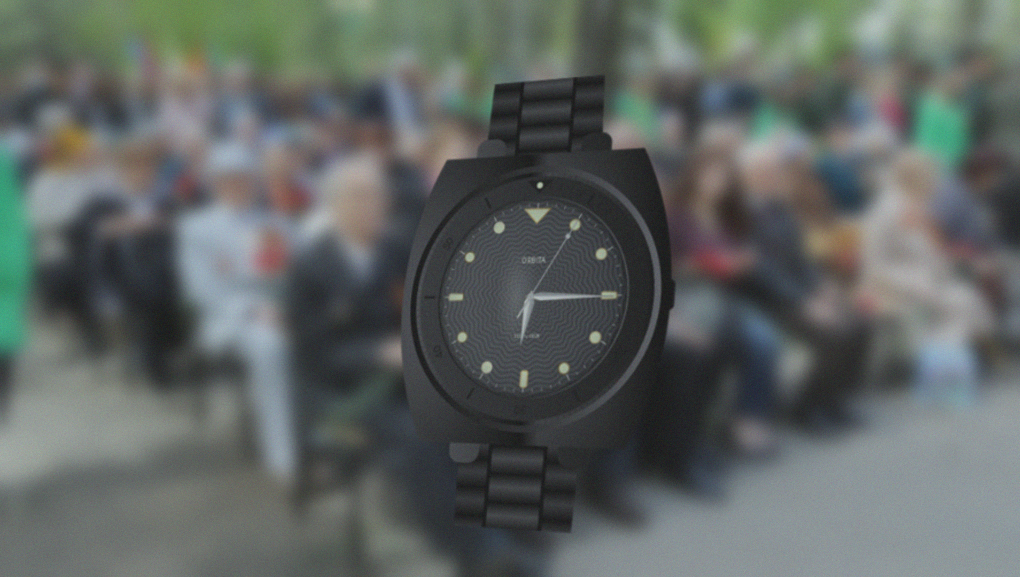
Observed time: 6:15:05
